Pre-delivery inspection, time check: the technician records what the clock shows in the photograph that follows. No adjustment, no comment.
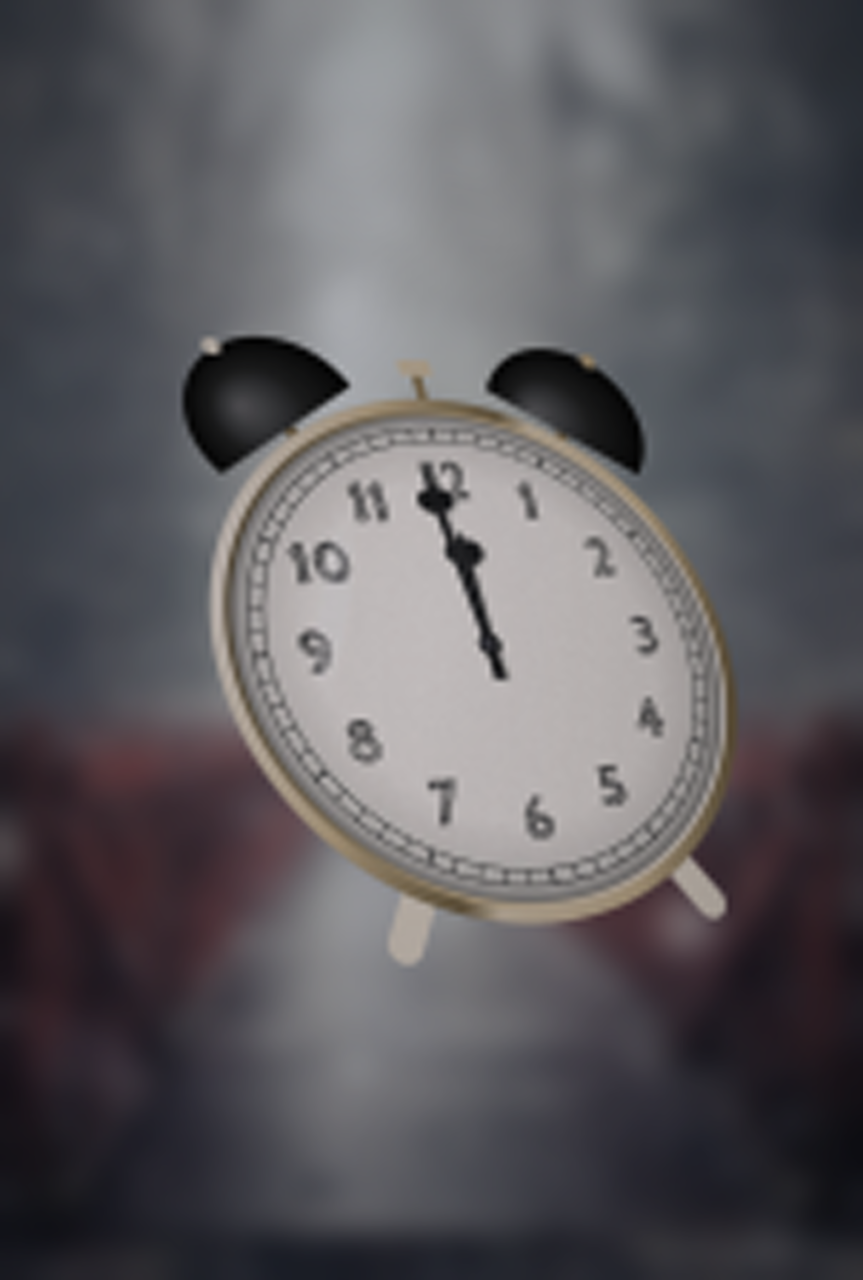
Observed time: 11:59
